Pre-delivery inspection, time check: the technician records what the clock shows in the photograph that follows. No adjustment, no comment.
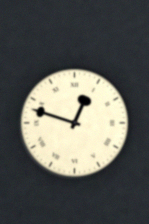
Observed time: 12:48
